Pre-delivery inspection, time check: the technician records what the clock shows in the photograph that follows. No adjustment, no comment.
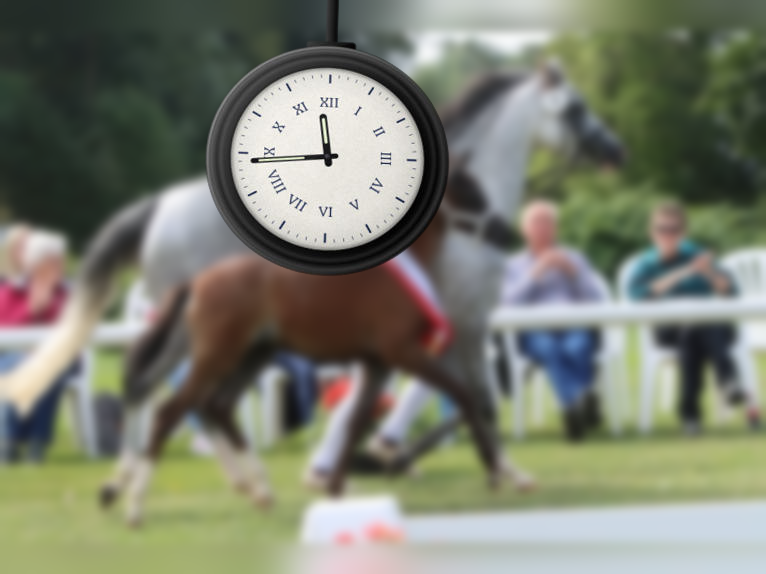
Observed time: 11:44
